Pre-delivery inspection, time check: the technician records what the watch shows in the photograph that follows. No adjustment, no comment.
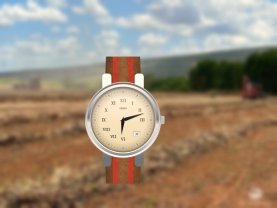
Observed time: 6:12
